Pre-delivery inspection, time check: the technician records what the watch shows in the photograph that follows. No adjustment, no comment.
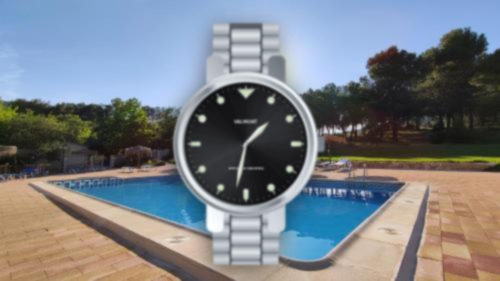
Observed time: 1:32
